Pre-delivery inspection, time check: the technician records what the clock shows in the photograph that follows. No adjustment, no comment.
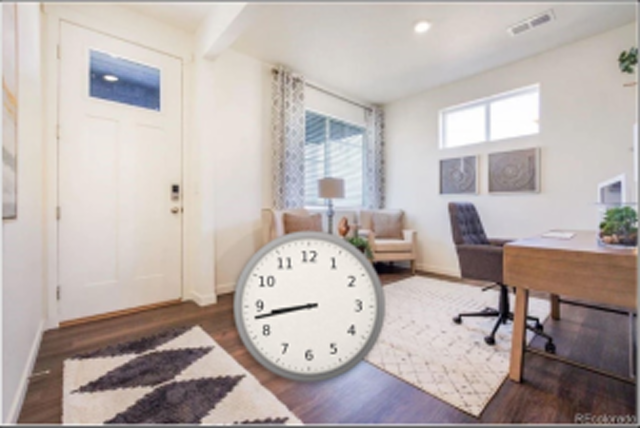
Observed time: 8:43
